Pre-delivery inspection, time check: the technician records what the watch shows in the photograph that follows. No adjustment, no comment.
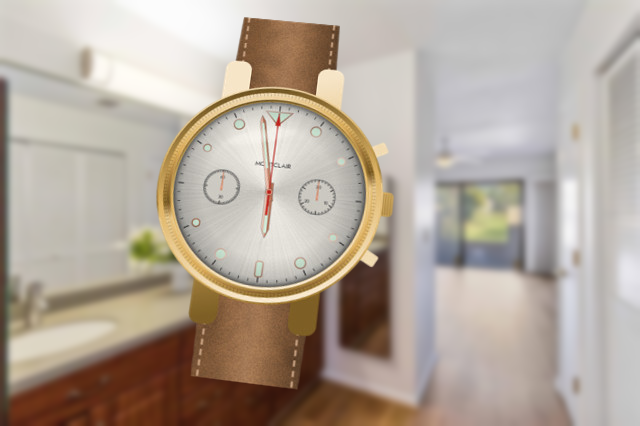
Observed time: 5:58
